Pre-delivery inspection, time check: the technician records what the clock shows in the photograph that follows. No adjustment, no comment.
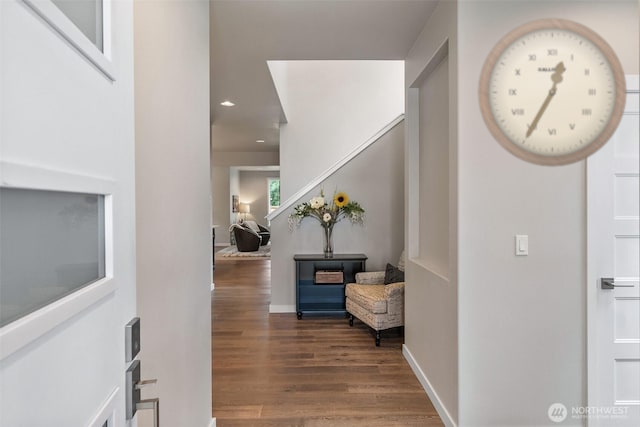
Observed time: 12:35
